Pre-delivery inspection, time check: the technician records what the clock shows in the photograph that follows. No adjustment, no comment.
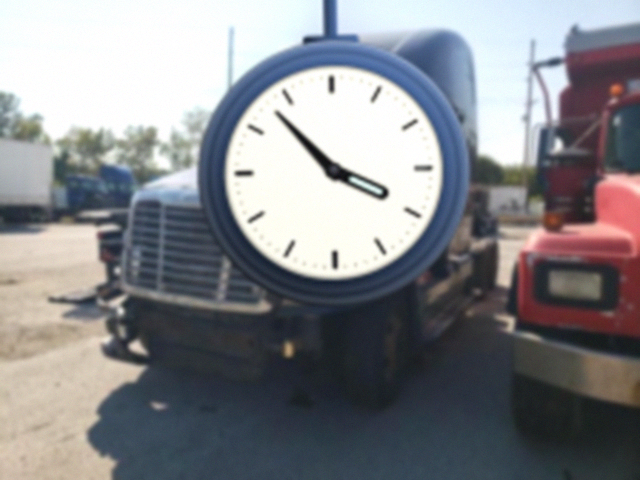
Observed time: 3:53
